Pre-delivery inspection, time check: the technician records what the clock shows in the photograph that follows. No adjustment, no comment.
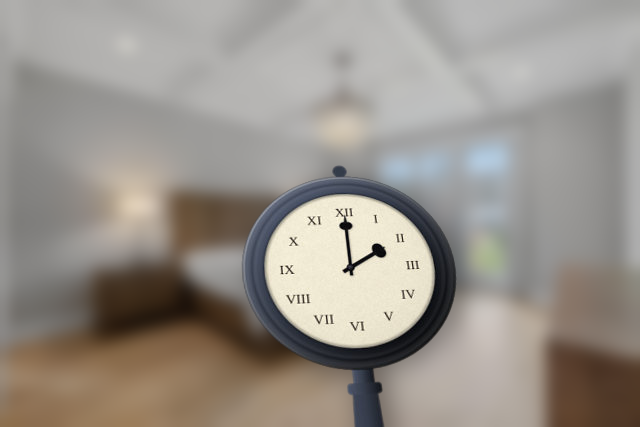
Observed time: 2:00
